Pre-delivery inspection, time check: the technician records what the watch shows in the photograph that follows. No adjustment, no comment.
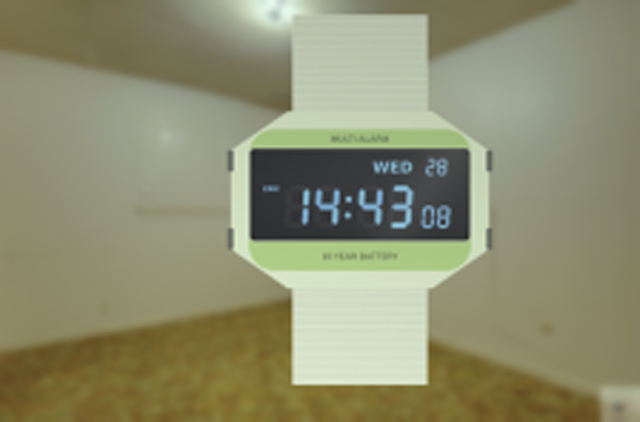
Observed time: 14:43:08
